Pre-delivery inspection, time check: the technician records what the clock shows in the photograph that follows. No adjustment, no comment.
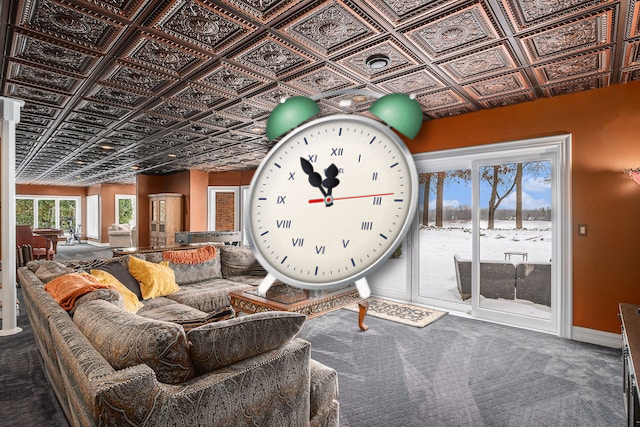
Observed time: 11:53:14
